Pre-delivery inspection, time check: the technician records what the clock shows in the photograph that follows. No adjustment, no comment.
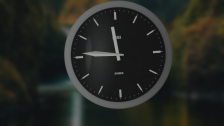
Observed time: 11:46
